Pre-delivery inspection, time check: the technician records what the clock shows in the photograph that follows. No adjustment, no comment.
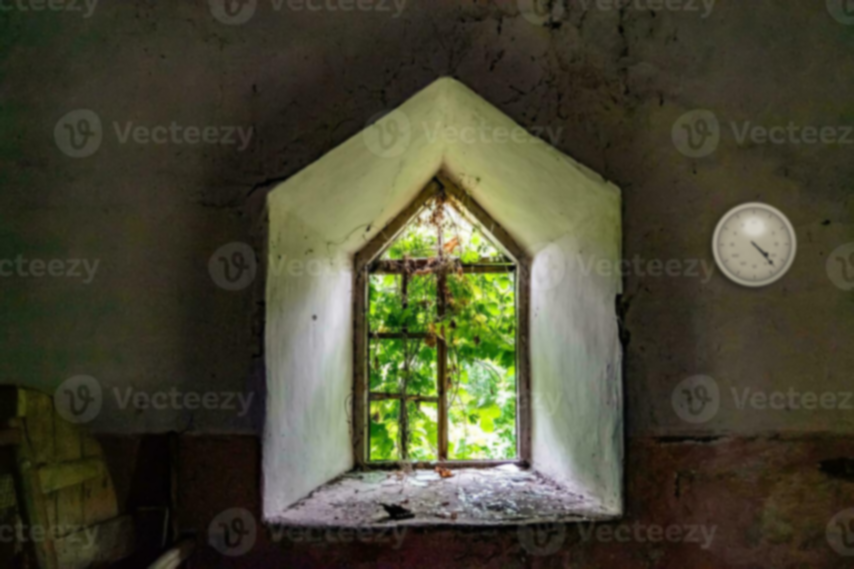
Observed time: 4:23
